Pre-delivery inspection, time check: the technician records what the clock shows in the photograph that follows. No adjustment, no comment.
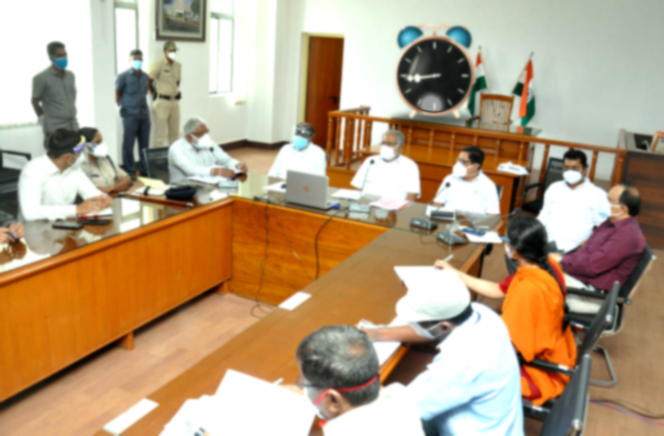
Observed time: 8:44
